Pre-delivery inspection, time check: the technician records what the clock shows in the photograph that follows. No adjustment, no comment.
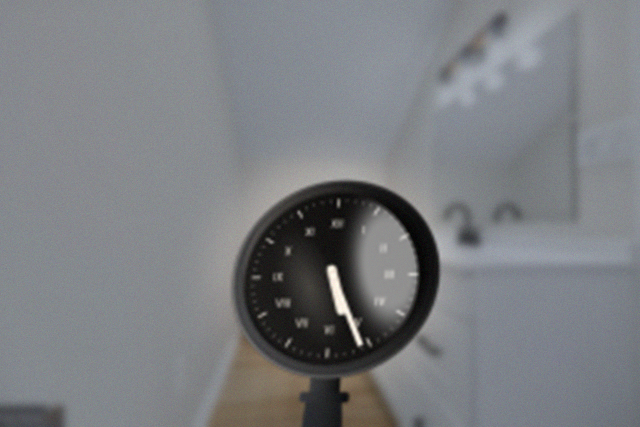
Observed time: 5:26
